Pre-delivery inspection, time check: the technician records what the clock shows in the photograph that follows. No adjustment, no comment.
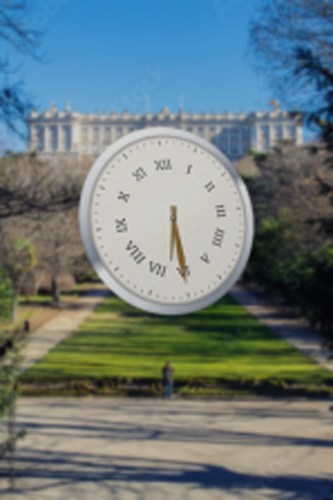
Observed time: 6:30
